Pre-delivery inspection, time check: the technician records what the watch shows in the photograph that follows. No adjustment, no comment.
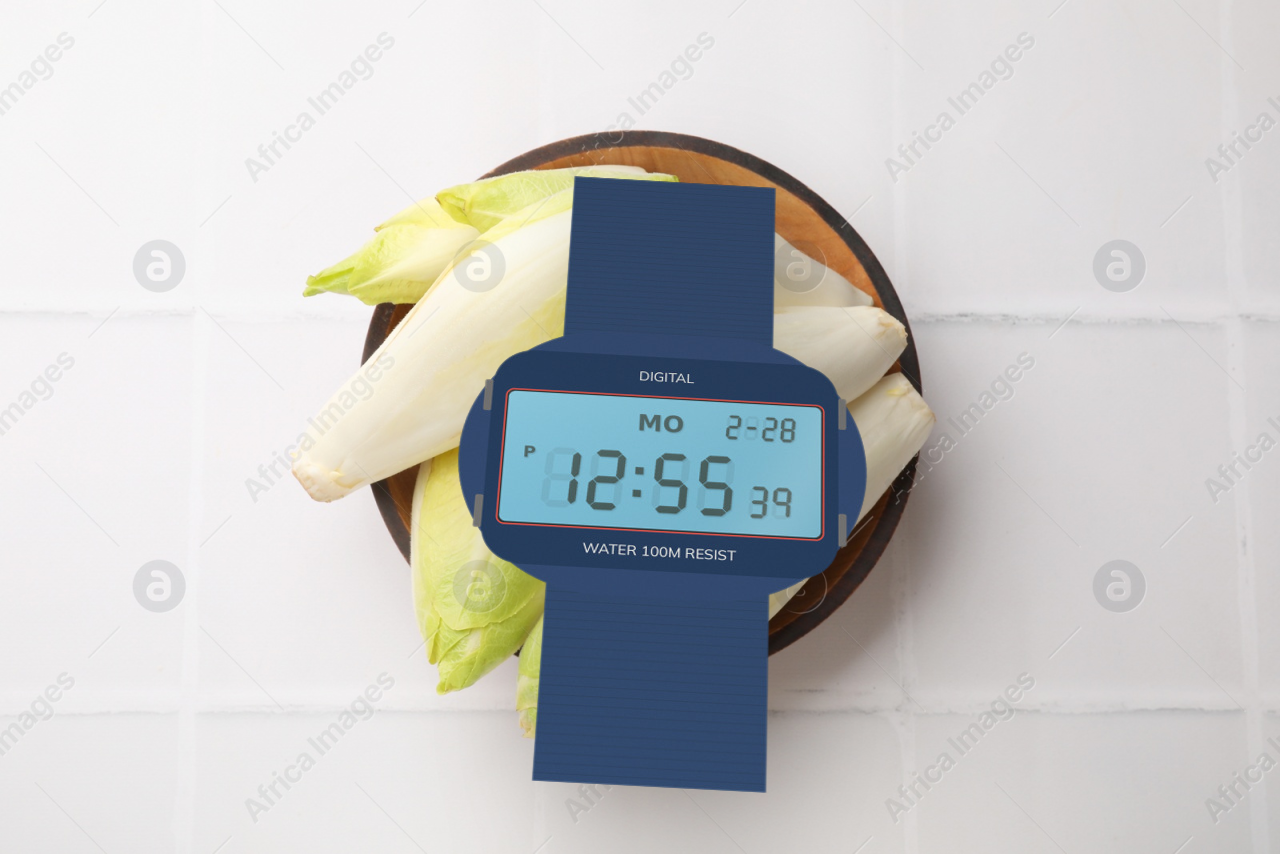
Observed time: 12:55:39
